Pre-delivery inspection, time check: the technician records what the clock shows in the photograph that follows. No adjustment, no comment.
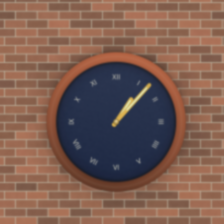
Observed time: 1:07
